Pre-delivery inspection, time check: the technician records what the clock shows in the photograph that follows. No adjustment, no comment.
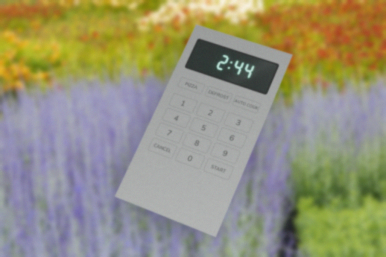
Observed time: 2:44
